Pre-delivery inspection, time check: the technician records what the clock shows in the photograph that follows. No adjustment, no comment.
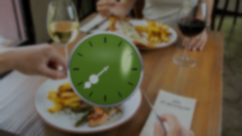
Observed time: 7:38
